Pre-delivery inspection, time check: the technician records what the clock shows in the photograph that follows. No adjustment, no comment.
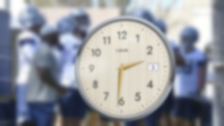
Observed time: 2:31
